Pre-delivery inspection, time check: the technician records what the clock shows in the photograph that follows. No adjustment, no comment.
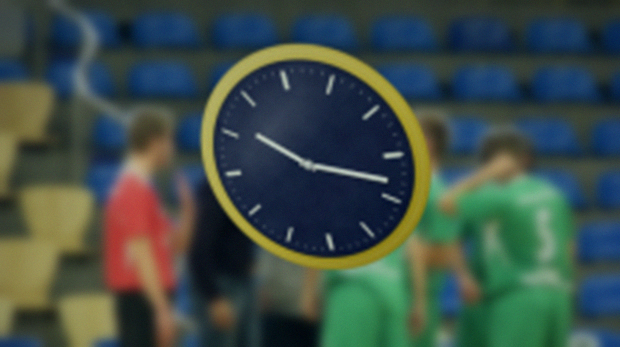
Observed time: 10:18
